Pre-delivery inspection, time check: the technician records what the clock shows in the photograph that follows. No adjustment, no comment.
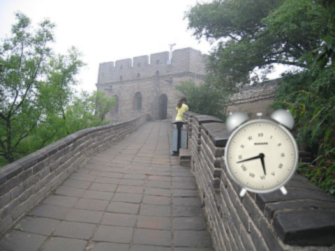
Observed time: 5:43
